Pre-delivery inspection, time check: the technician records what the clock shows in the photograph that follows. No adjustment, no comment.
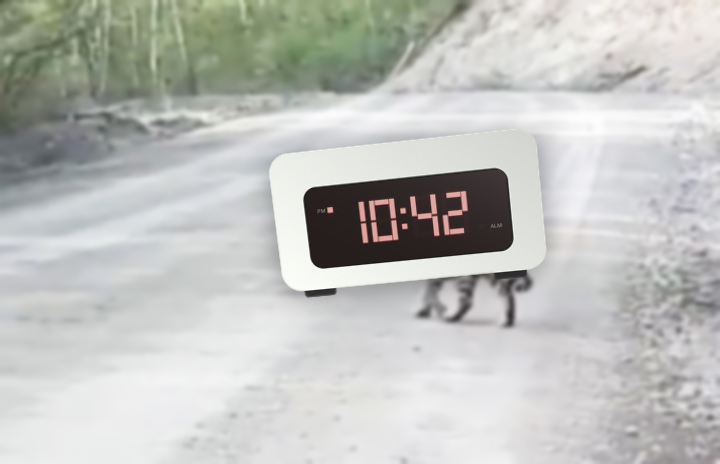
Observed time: 10:42
